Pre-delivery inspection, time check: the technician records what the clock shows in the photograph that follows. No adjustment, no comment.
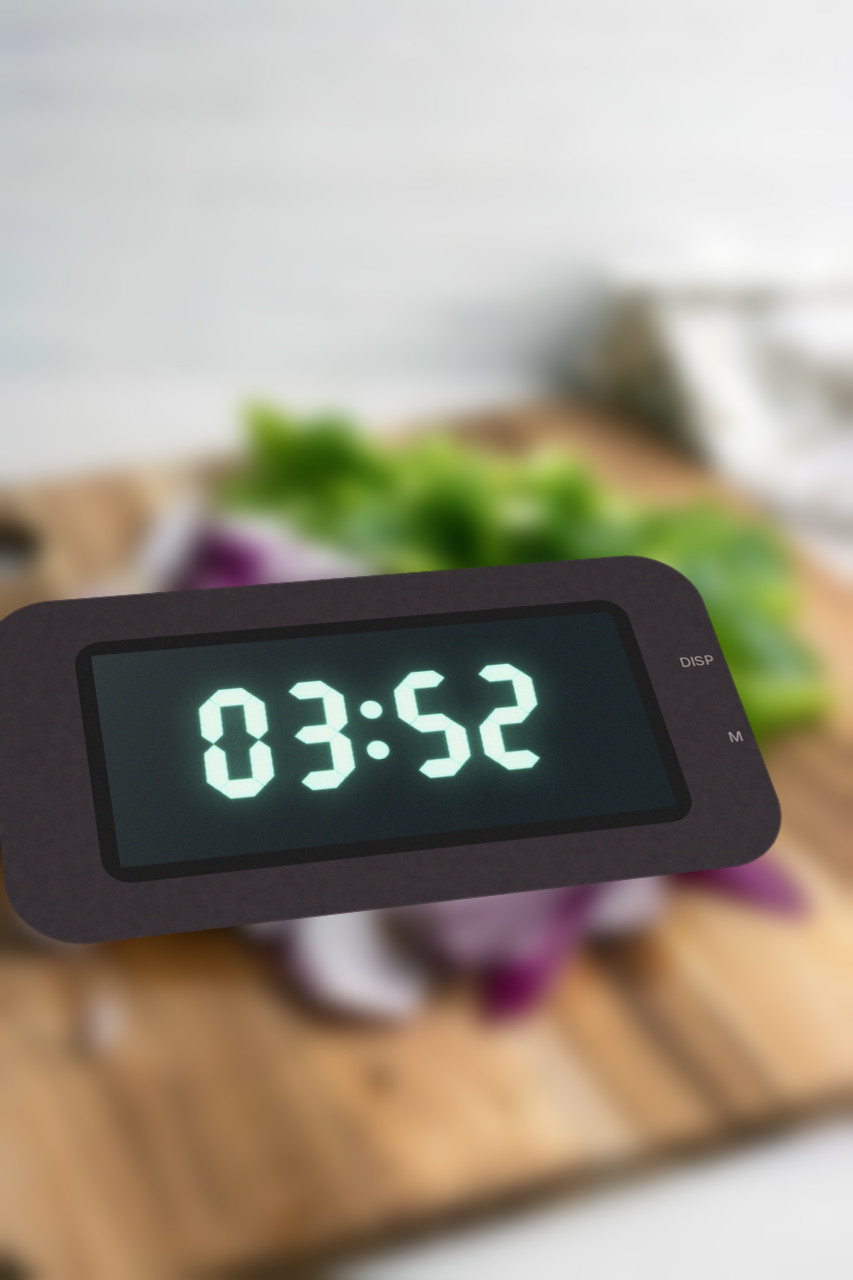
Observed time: 3:52
